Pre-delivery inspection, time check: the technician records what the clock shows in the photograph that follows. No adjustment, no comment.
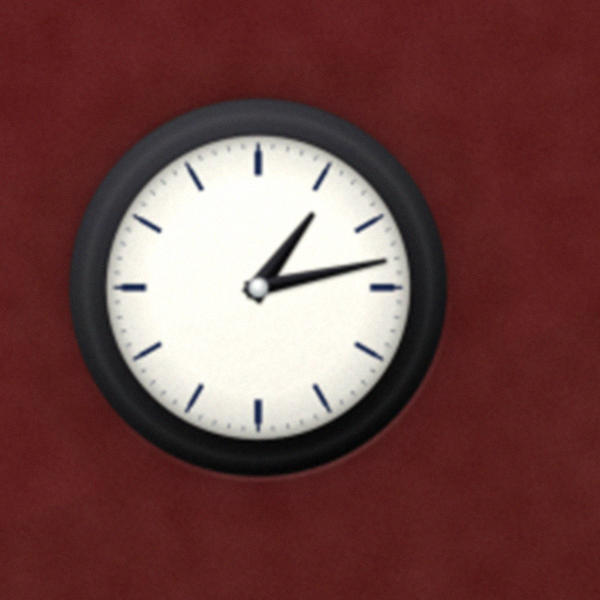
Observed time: 1:13
